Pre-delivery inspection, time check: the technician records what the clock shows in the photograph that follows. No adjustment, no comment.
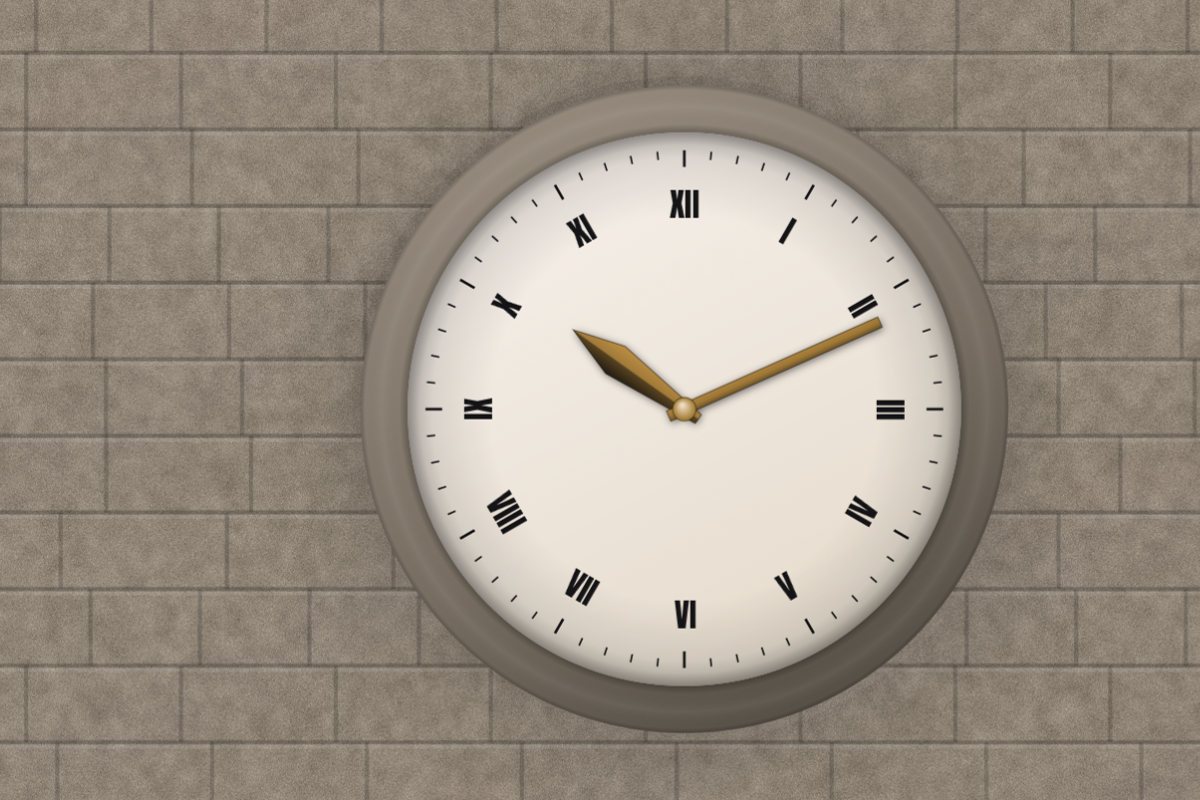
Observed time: 10:11
